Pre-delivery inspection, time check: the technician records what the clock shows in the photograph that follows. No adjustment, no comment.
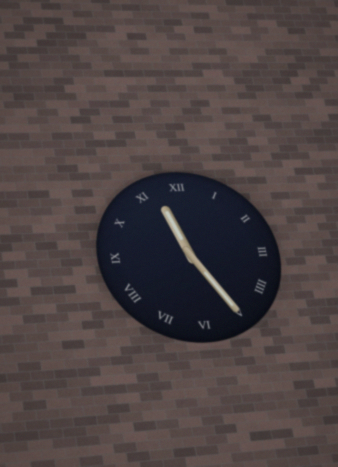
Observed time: 11:25
